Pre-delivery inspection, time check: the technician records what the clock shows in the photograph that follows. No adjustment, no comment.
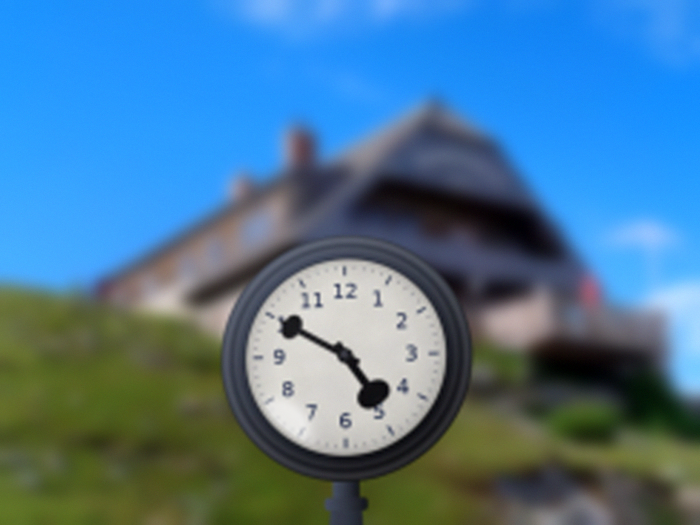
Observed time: 4:50
